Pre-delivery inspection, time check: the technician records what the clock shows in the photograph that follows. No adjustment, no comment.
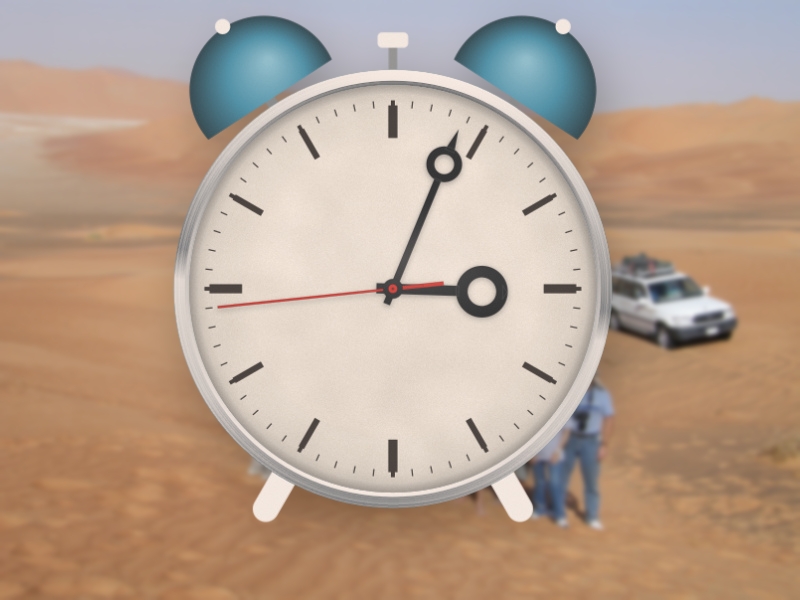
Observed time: 3:03:44
